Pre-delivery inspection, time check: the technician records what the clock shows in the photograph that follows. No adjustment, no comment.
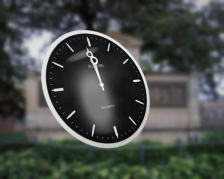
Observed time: 11:59
